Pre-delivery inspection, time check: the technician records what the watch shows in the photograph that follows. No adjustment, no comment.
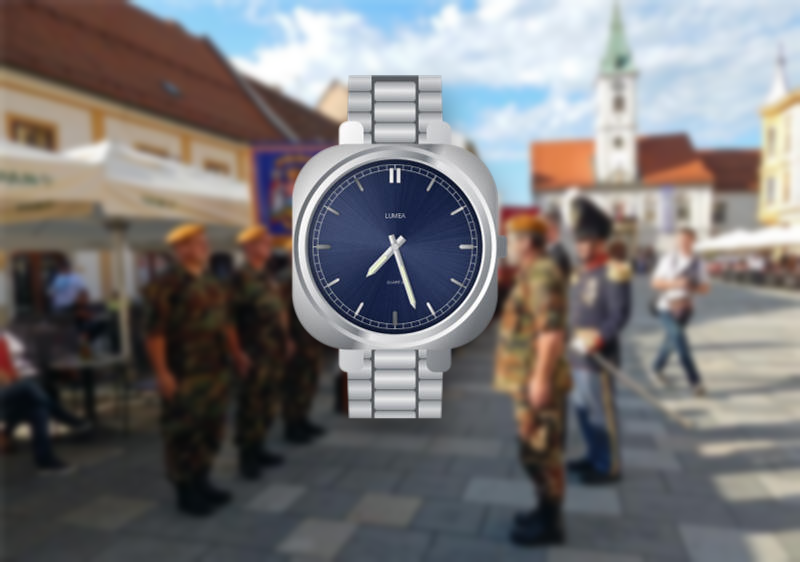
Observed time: 7:27
